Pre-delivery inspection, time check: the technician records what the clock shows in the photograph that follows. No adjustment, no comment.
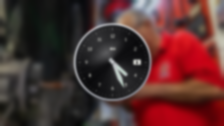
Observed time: 4:26
